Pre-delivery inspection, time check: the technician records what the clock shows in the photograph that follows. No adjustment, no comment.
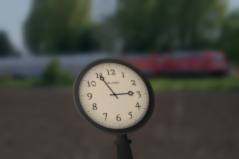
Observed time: 2:55
